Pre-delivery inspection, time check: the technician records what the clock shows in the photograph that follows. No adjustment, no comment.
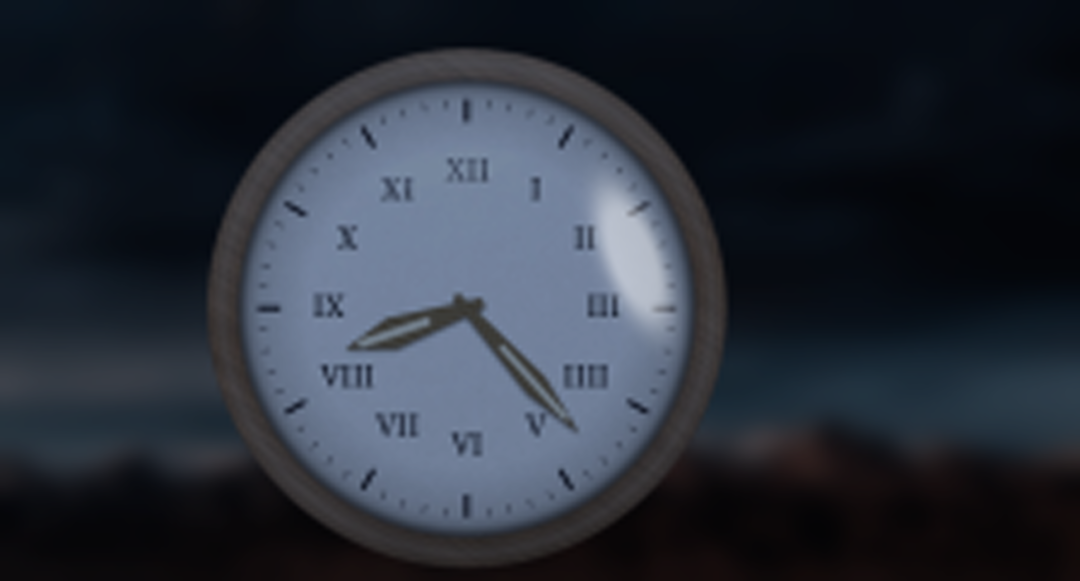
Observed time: 8:23
